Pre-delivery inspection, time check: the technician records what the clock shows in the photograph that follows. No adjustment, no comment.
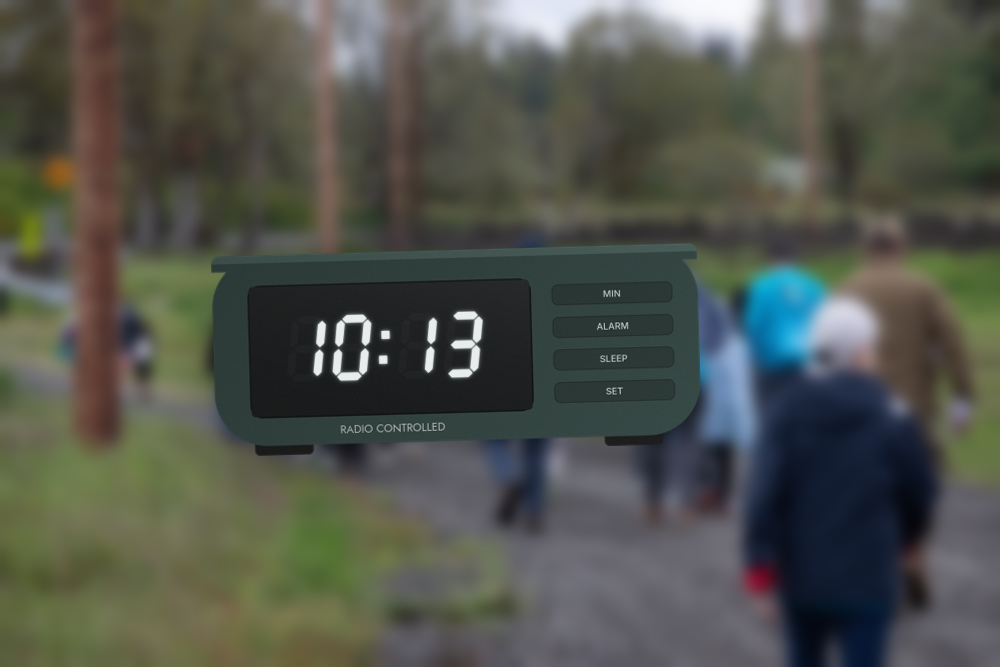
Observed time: 10:13
